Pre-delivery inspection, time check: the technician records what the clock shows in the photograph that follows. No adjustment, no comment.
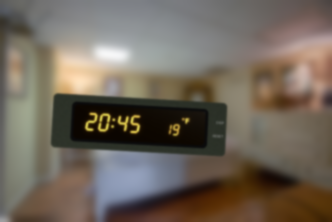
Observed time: 20:45
